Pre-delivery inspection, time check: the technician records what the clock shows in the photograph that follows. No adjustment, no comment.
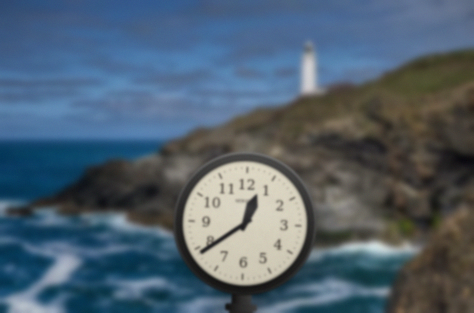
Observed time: 12:39
